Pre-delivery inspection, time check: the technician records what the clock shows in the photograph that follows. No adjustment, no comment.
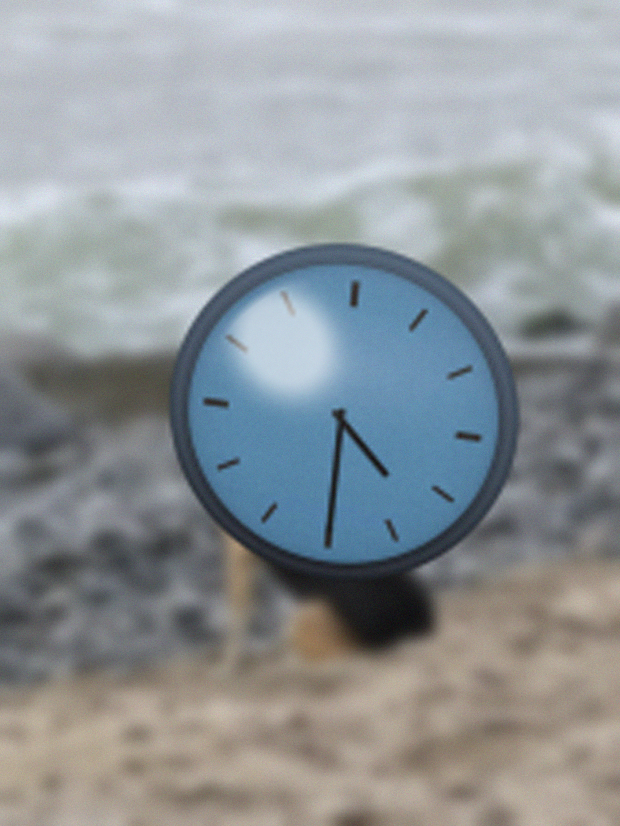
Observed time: 4:30
